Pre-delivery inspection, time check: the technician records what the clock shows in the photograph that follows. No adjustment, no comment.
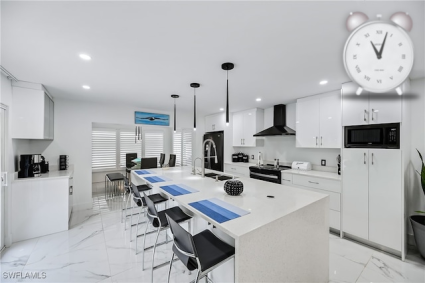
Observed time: 11:03
